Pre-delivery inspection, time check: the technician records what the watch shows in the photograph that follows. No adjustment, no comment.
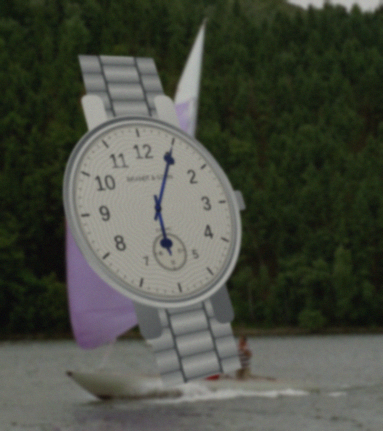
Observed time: 6:05
